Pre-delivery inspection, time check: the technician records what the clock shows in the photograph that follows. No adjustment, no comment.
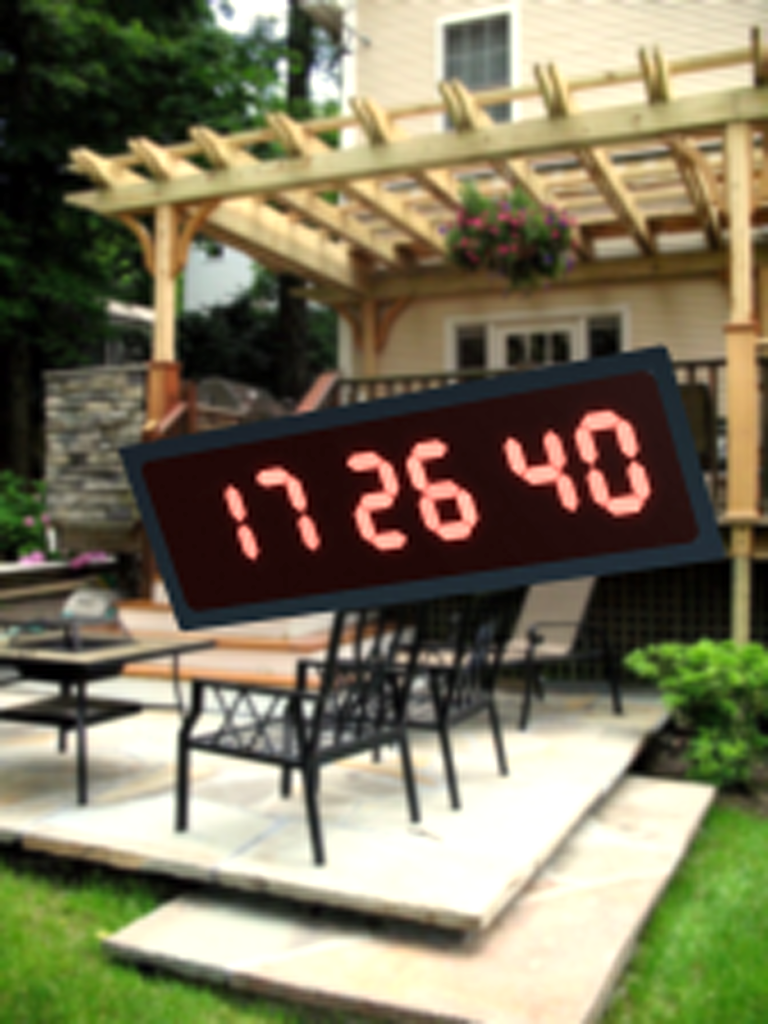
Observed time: 17:26:40
